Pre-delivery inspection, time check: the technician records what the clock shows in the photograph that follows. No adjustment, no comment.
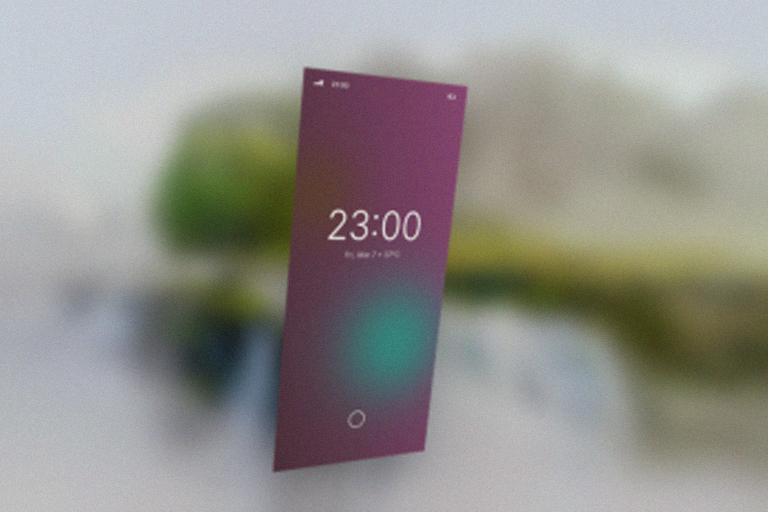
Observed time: 23:00
